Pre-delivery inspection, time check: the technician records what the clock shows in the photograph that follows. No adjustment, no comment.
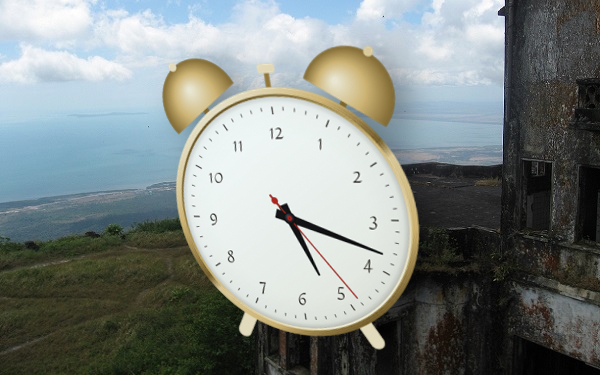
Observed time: 5:18:24
